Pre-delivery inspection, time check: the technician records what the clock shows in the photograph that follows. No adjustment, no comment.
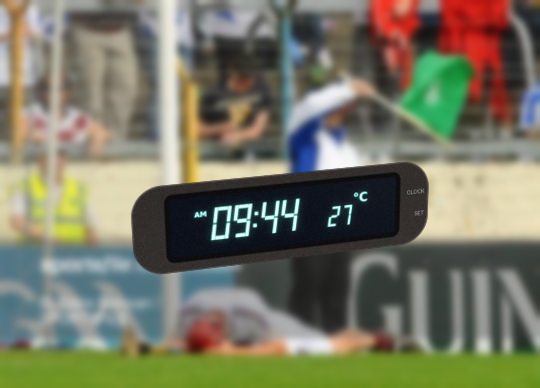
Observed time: 9:44
